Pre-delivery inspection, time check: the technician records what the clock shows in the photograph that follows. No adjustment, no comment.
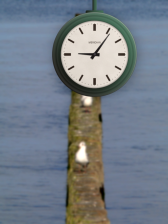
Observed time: 9:06
